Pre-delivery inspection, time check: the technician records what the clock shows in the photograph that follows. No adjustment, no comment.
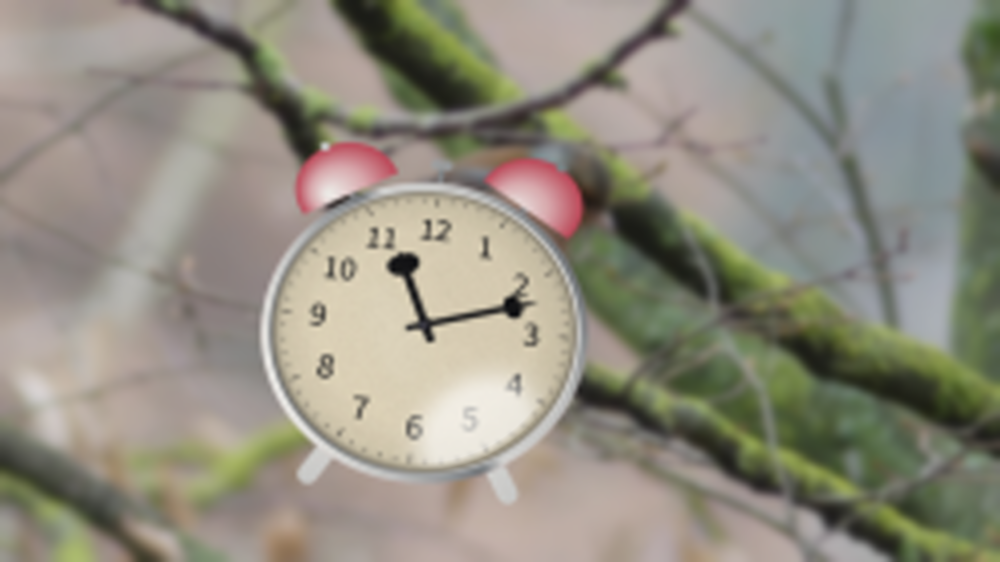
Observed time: 11:12
